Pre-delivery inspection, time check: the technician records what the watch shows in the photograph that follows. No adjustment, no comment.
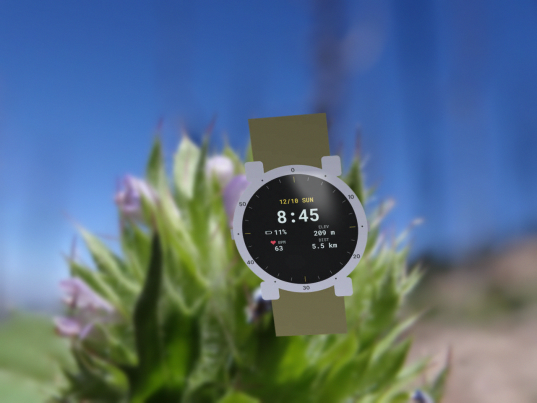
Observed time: 8:45
